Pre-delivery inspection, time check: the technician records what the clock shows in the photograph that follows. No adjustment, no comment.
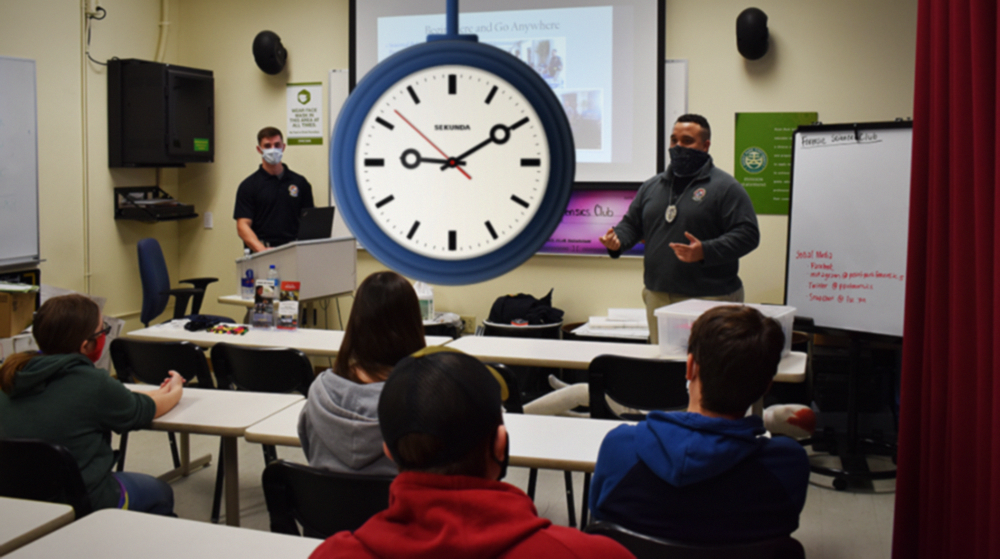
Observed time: 9:09:52
